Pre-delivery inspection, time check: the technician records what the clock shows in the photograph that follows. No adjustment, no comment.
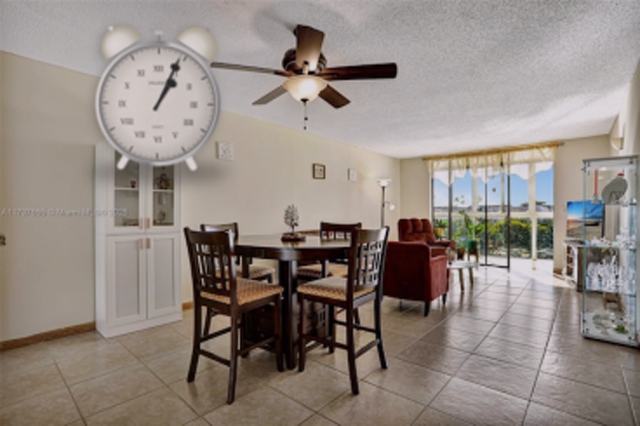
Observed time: 1:04
